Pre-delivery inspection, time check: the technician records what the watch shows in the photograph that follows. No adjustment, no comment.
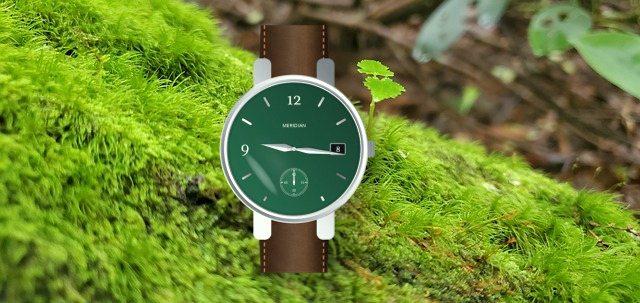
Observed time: 9:16
